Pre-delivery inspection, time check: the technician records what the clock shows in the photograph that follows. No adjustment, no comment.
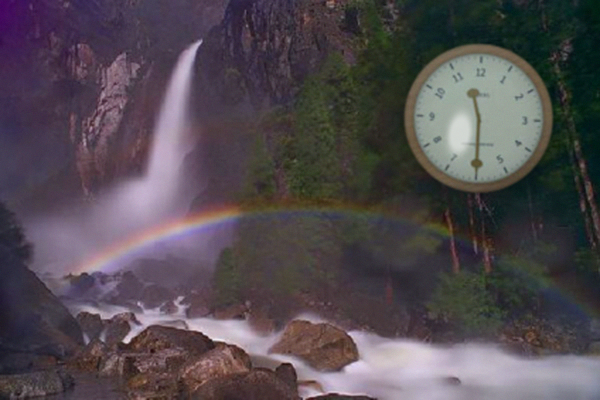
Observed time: 11:30
